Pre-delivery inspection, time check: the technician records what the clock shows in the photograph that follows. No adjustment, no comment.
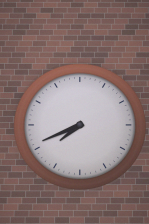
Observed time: 7:41
